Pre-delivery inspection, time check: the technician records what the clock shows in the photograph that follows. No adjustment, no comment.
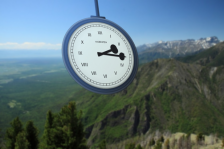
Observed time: 2:16
